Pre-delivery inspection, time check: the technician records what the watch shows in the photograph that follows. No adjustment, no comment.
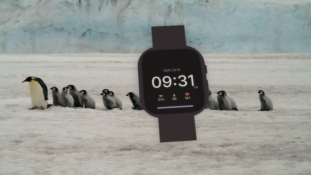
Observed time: 9:31
